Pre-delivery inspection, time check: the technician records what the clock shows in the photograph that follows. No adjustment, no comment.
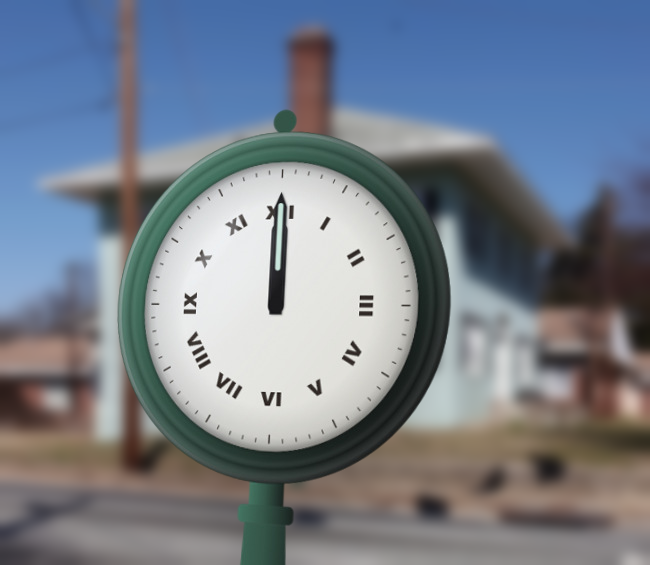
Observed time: 12:00
